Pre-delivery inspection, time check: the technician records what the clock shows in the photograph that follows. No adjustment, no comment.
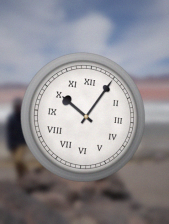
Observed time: 10:05
